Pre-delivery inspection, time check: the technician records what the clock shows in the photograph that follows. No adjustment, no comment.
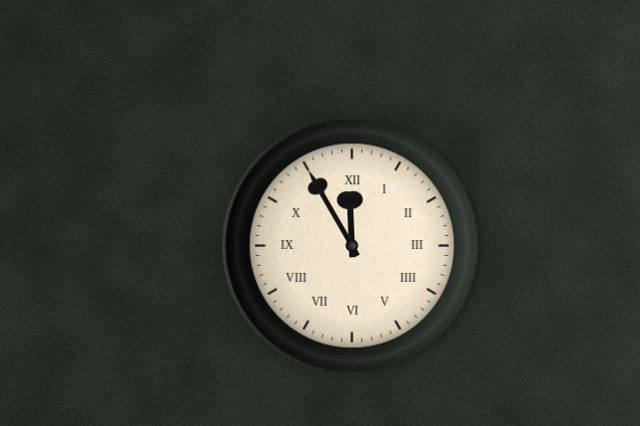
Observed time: 11:55
